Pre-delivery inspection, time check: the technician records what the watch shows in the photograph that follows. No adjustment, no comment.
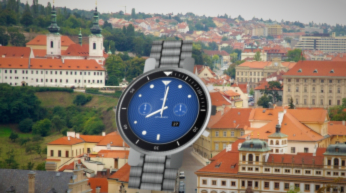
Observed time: 8:01
